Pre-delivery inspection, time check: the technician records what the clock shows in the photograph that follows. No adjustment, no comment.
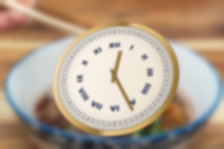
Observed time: 12:26
